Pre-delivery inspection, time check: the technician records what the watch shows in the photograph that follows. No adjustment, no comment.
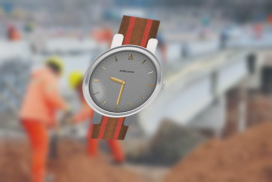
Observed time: 9:30
